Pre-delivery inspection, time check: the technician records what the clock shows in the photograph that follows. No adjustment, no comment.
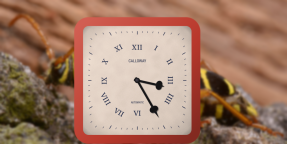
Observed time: 3:25
